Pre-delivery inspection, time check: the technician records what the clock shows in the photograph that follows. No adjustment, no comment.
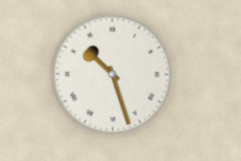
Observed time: 10:27
